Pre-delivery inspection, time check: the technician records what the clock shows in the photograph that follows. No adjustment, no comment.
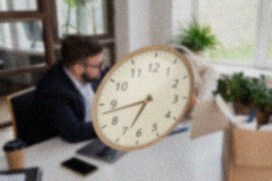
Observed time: 6:43
